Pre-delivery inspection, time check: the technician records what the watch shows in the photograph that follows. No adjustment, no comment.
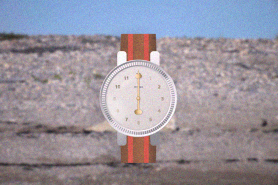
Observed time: 6:00
